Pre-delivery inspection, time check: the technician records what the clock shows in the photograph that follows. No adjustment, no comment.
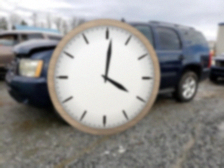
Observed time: 4:01
